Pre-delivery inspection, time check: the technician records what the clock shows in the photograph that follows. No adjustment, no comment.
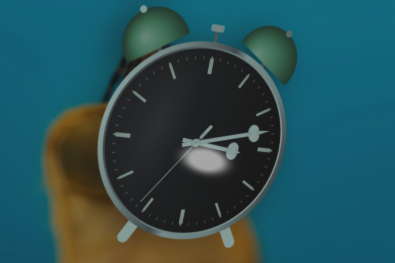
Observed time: 3:12:36
